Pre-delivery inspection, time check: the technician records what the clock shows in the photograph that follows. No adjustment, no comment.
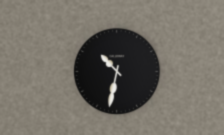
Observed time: 10:32
